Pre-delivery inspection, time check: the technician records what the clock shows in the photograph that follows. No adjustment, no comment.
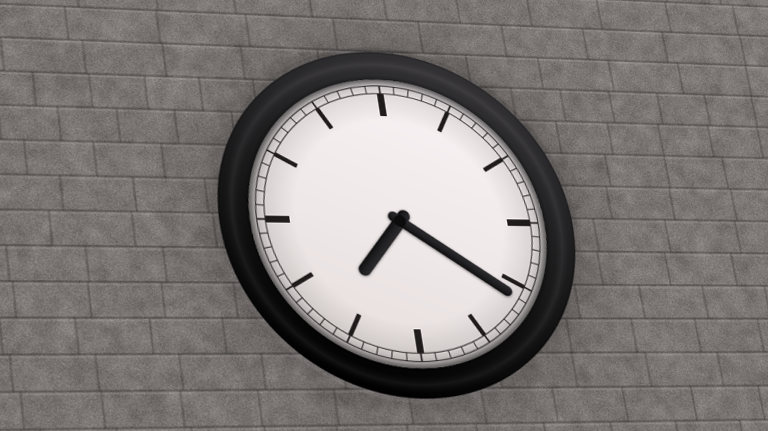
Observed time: 7:21
